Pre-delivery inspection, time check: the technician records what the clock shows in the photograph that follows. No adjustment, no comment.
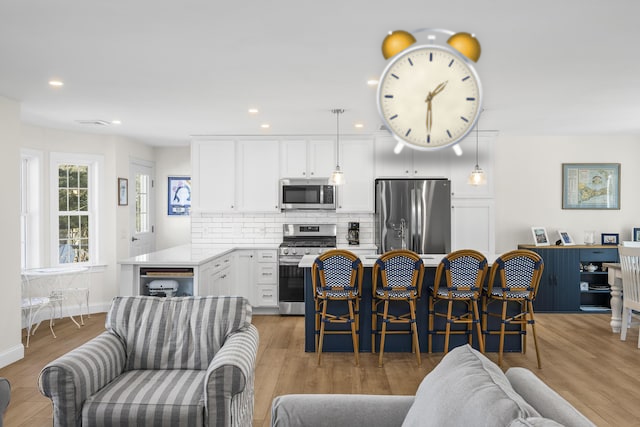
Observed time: 1:30
